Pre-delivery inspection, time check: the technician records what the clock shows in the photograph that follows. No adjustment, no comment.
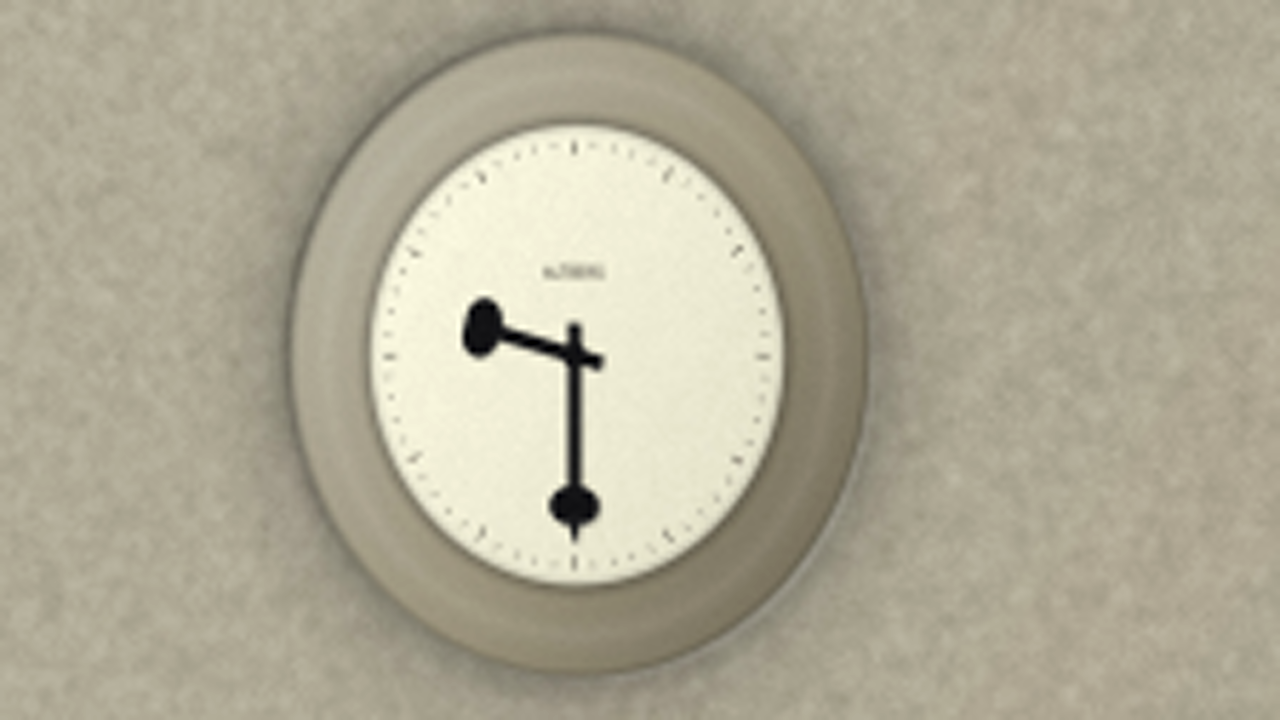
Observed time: 9:30
